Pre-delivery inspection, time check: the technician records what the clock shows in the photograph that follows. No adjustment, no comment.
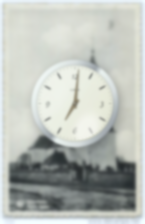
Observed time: 7:01
